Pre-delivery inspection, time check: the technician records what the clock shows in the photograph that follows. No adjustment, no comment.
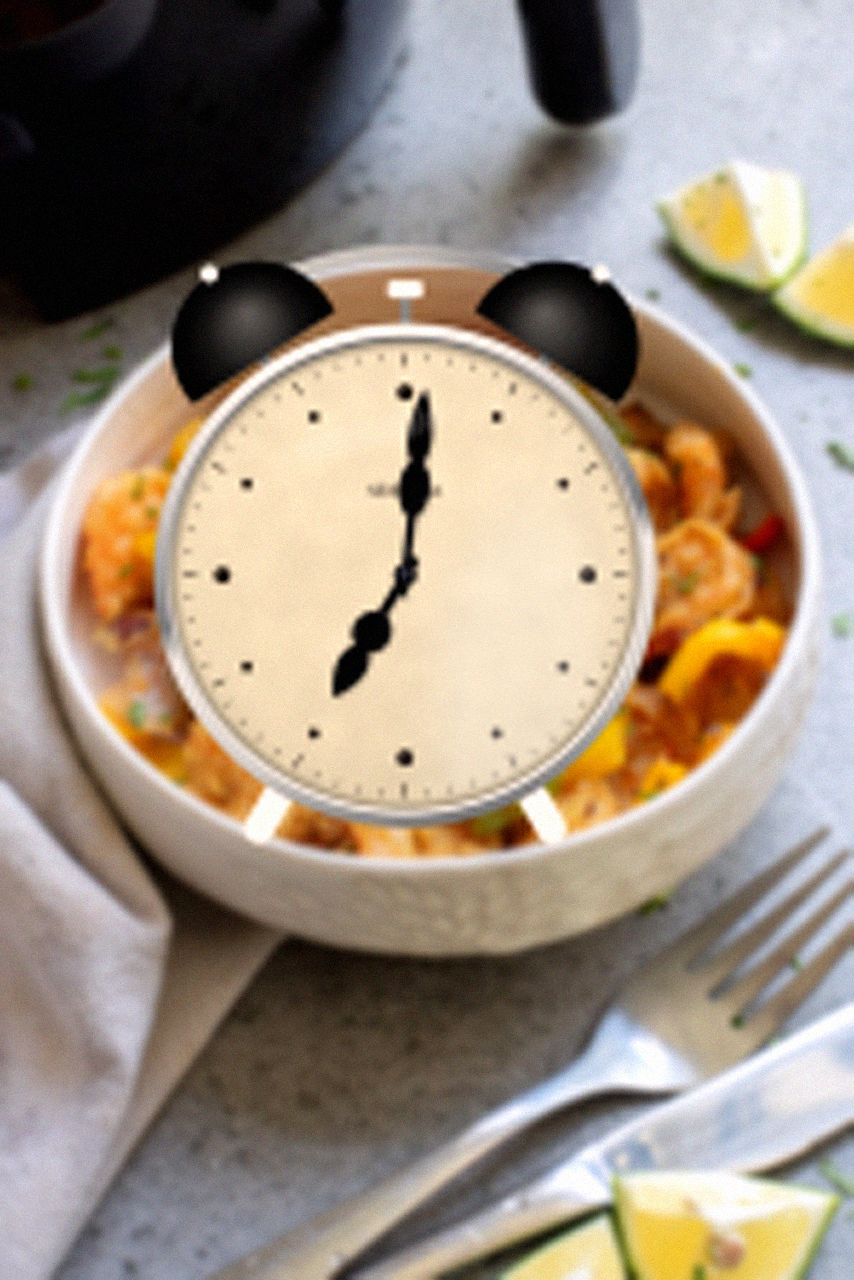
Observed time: 7:01
